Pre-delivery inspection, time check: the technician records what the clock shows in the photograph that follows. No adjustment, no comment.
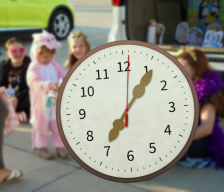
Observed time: 7:06:01
